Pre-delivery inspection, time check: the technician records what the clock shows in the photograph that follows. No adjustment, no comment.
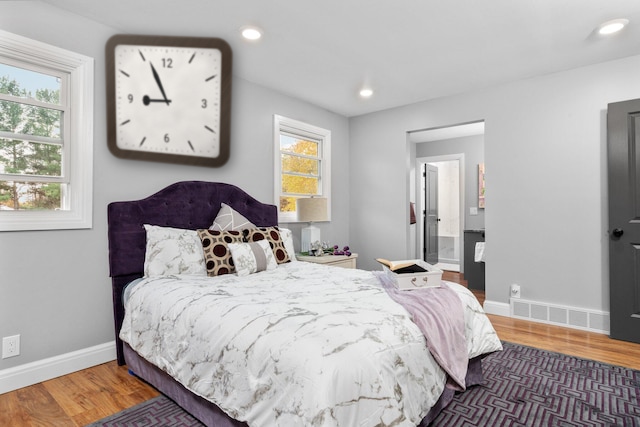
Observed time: 8:56
